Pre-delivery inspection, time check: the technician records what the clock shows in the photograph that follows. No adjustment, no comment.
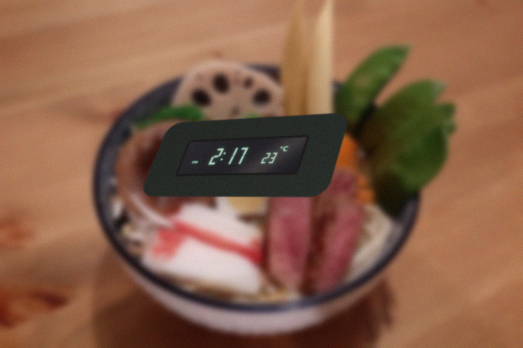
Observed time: 2:17
